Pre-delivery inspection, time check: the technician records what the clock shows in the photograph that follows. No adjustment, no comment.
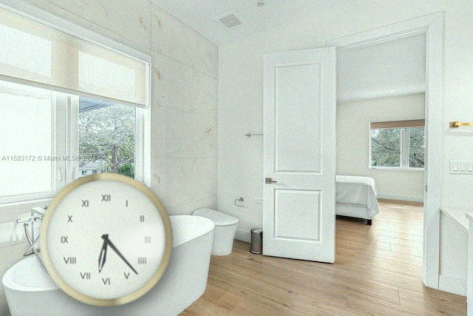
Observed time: 6:23
